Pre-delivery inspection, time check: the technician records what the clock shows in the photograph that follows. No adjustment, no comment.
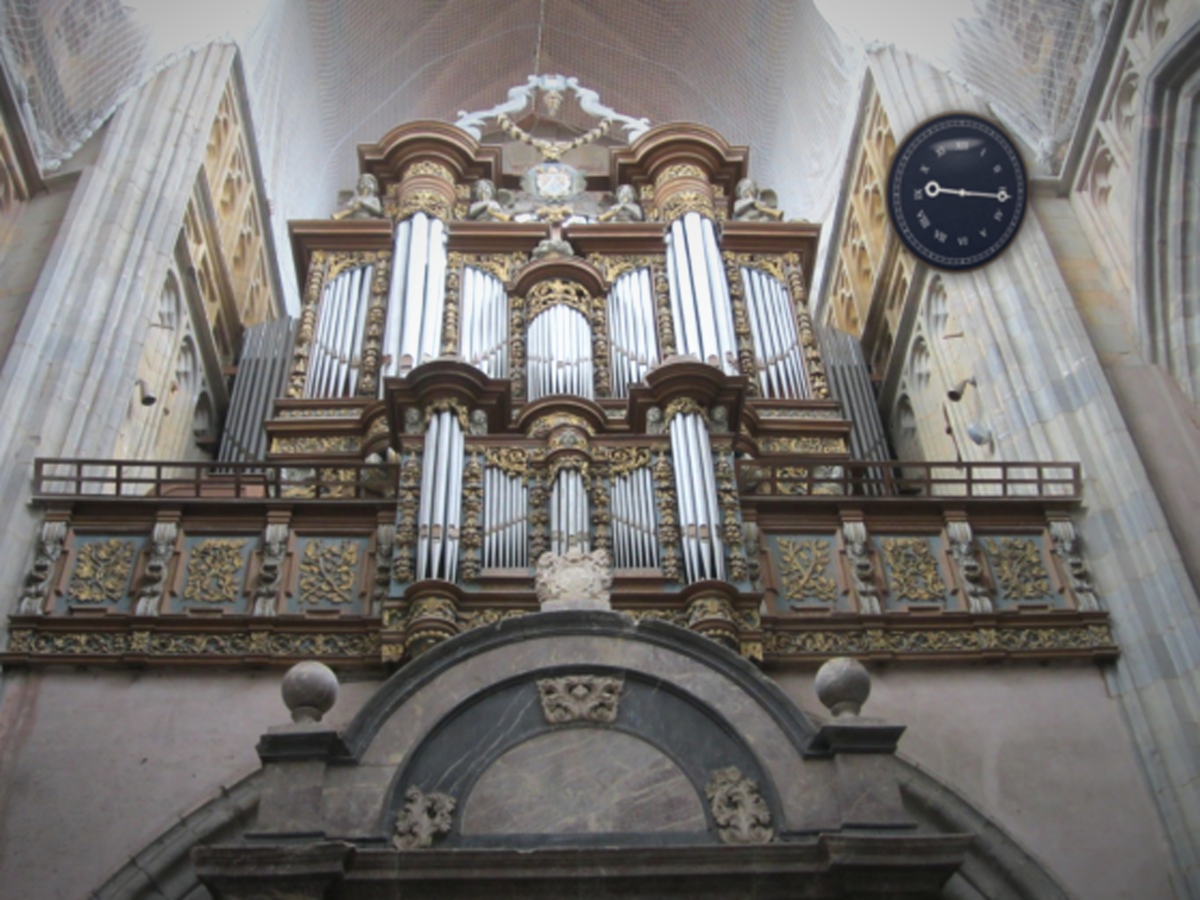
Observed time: 9:16
